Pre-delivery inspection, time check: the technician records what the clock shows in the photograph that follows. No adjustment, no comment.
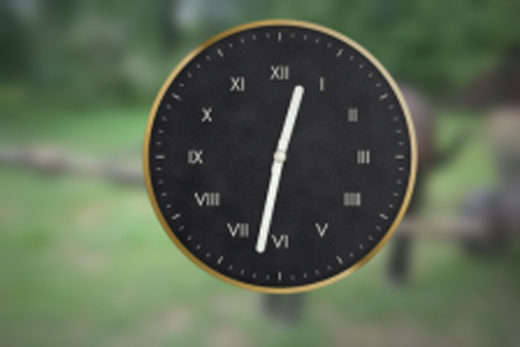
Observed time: 12:32
